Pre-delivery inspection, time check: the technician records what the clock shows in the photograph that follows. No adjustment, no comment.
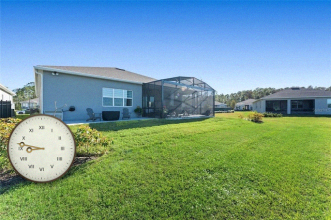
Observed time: 8:47
